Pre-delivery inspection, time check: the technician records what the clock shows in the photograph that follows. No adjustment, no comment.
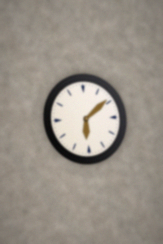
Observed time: 6:09
